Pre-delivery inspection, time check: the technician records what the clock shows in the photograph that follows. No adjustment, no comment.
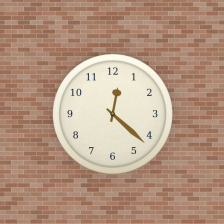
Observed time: 12:22
